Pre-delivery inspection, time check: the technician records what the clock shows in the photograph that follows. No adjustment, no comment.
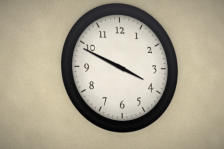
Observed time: 3:49
